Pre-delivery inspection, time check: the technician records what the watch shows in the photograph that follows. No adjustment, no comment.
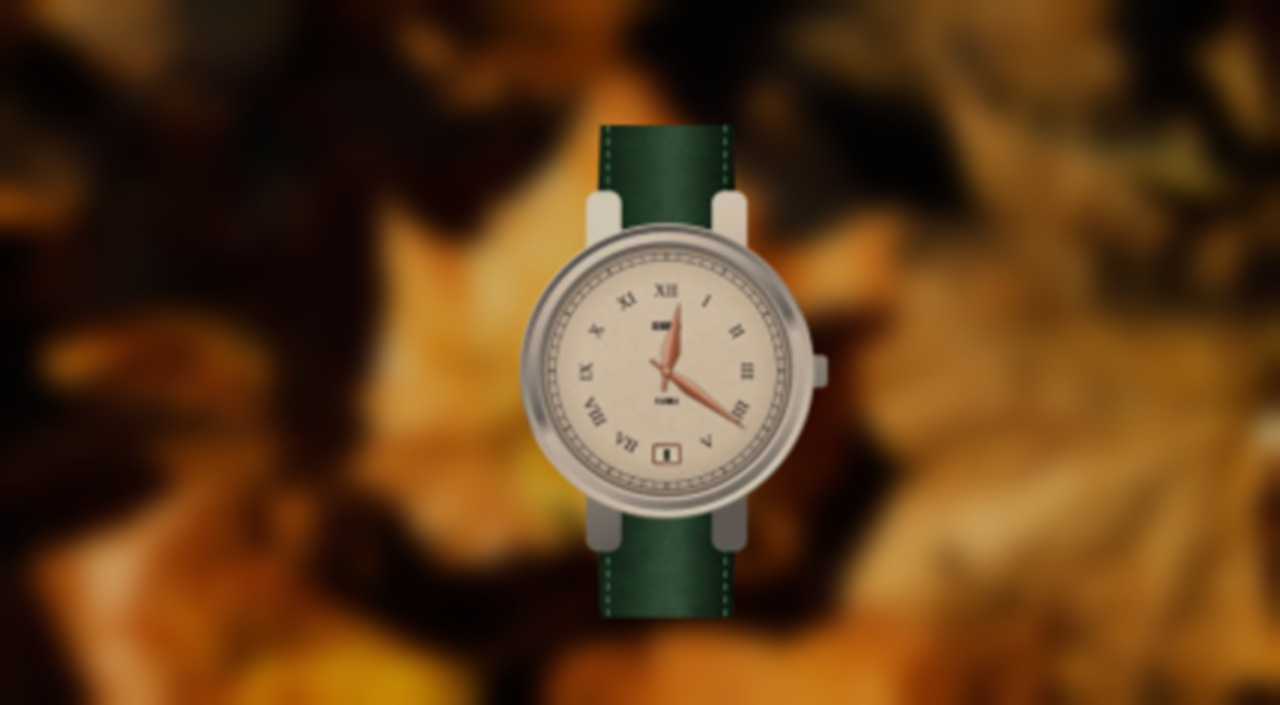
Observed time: 12:21
